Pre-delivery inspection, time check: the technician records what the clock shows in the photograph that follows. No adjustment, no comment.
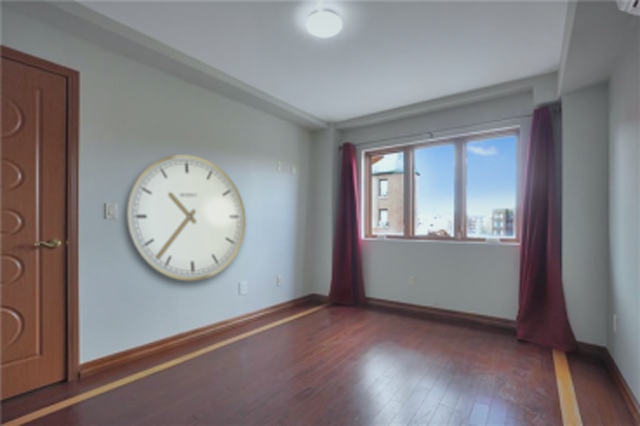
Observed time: 10:37
